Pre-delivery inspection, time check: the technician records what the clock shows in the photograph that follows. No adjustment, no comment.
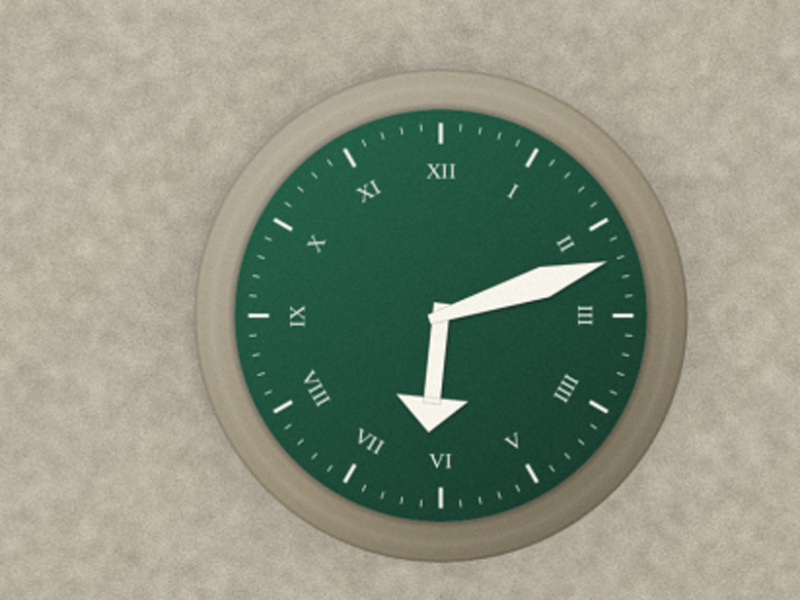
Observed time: 6:12
